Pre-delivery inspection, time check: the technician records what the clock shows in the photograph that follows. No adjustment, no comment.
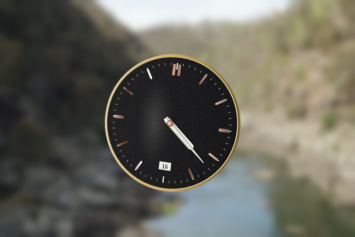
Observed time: 4:22
